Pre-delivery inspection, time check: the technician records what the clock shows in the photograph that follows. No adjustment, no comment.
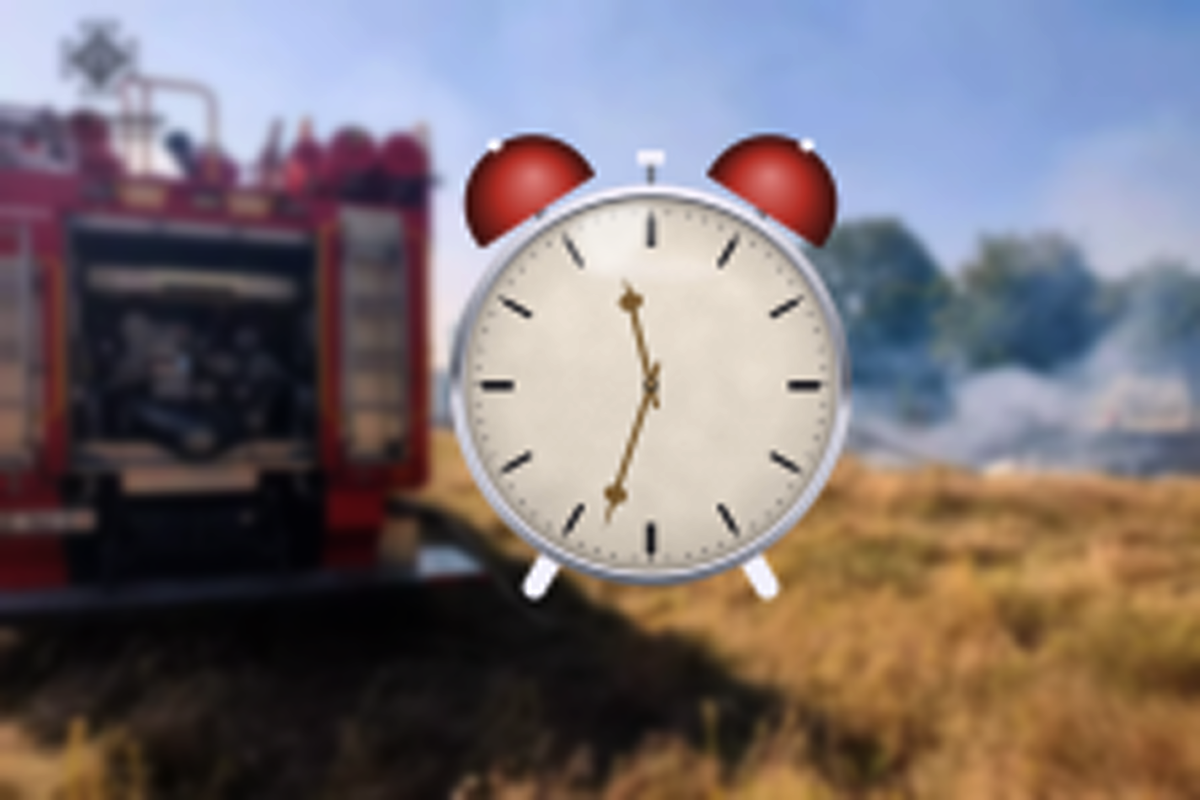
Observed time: 11:33
